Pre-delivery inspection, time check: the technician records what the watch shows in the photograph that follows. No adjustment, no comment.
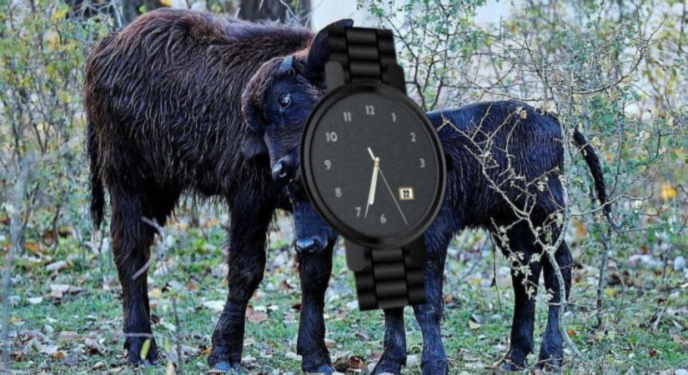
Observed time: 6:33:26
